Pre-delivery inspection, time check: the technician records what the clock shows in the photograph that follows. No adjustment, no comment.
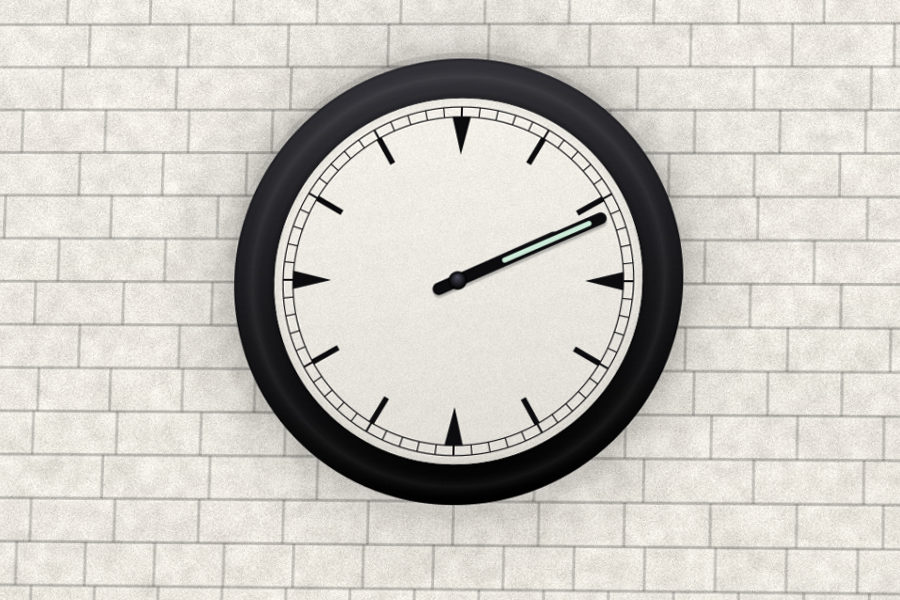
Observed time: 2:11
